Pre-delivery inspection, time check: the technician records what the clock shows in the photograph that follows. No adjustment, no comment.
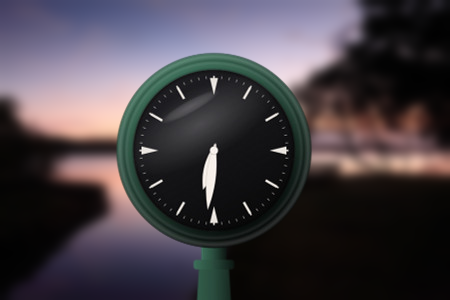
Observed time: 6:31
